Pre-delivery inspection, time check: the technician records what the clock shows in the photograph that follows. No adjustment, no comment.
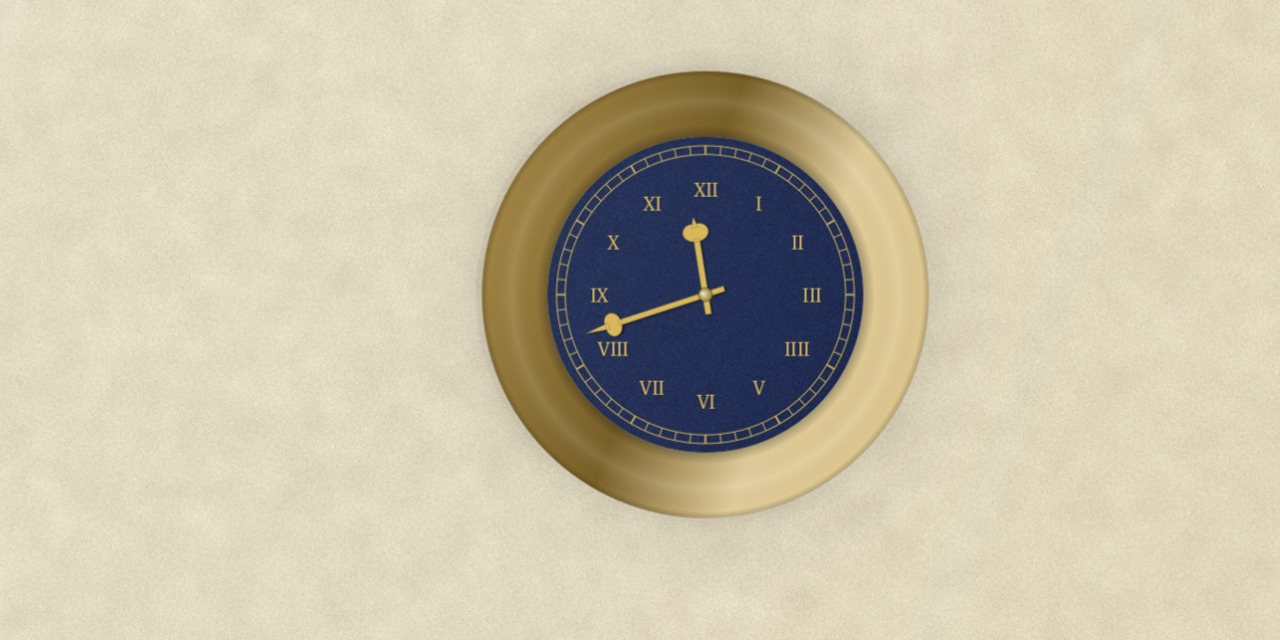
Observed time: 11:42
